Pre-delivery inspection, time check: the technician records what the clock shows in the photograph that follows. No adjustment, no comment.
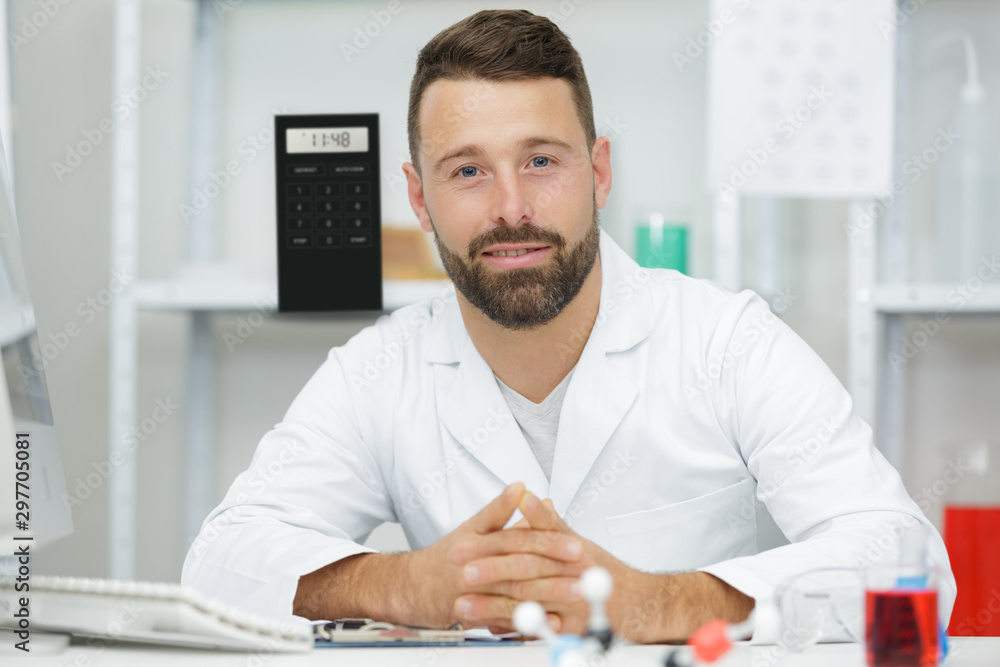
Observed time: 11:48
